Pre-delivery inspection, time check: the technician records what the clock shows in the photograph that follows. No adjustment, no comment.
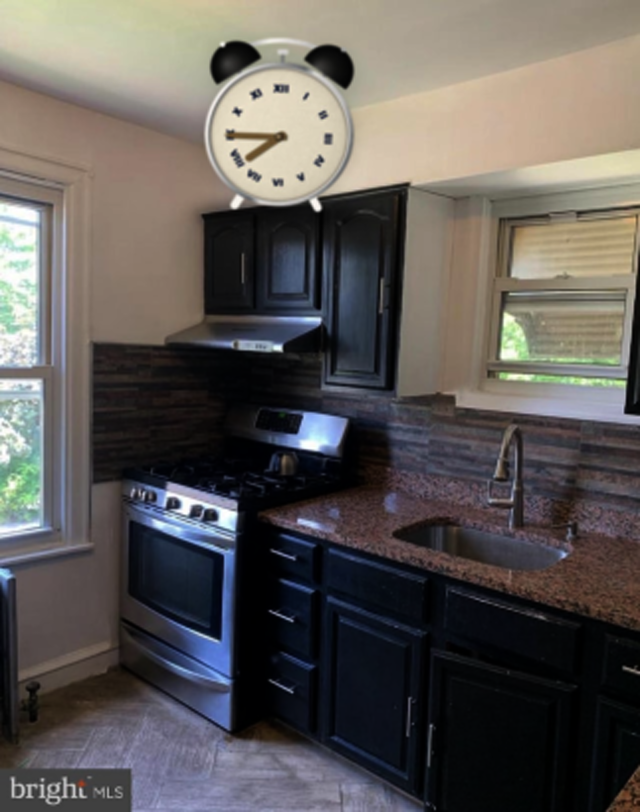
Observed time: 7:45
